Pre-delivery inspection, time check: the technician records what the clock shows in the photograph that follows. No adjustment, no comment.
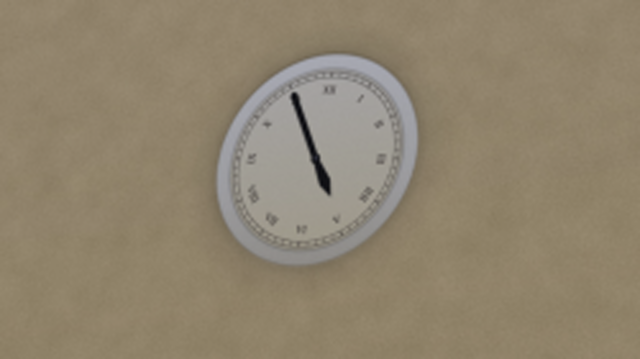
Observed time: 4:55
